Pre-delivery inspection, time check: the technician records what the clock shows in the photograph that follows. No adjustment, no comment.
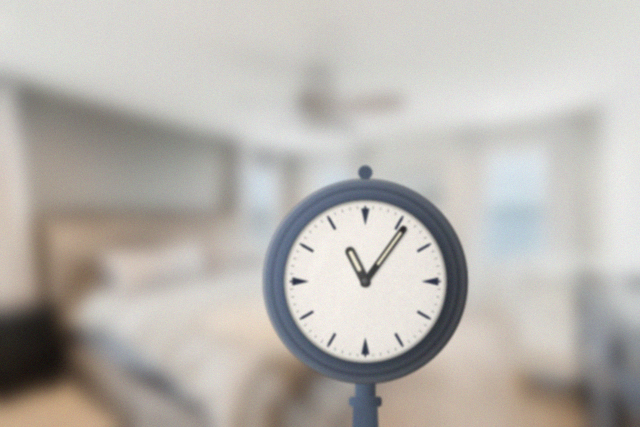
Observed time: 11:06
